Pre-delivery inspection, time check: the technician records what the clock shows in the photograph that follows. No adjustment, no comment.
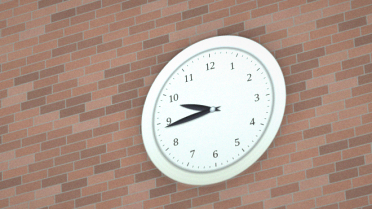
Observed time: 9:44
